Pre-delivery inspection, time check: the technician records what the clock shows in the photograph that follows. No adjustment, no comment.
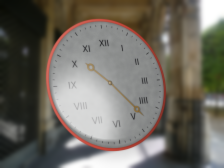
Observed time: 10:23
